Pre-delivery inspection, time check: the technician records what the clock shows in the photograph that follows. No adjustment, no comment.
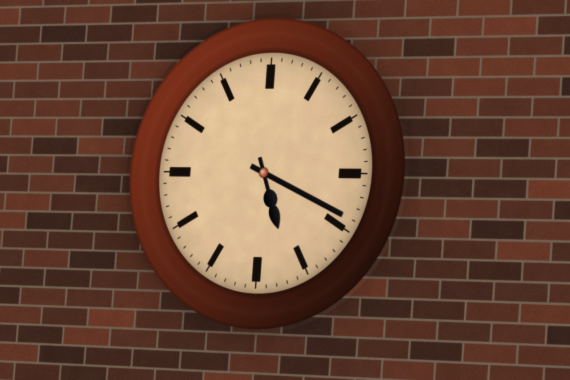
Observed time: 5:19
